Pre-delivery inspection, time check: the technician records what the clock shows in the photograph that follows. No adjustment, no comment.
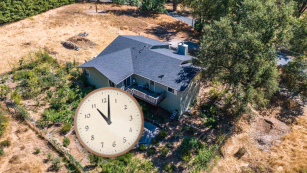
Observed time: 11:02
